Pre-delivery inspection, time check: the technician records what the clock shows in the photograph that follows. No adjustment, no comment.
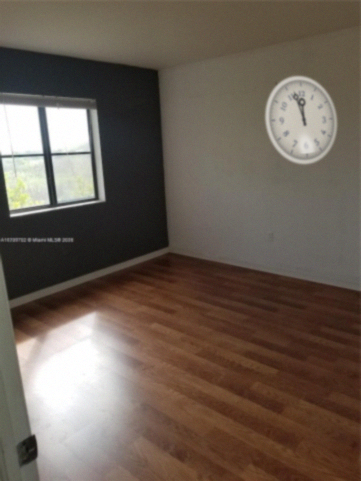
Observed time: 11:57
